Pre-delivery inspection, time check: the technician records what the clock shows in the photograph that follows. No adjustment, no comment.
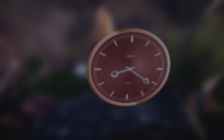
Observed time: 8:21
